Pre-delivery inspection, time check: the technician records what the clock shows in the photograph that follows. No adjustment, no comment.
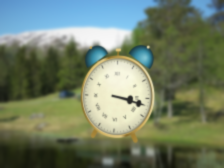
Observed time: 3:17
